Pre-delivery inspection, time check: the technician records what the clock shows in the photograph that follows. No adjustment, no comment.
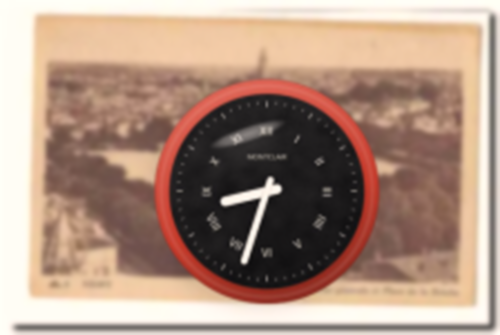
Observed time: 8:33
